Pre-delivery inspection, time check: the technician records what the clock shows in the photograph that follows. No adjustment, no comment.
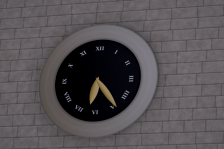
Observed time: 6:24
